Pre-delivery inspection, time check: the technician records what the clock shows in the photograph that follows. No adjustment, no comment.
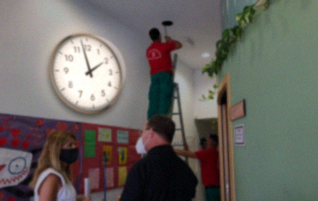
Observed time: 1:58
